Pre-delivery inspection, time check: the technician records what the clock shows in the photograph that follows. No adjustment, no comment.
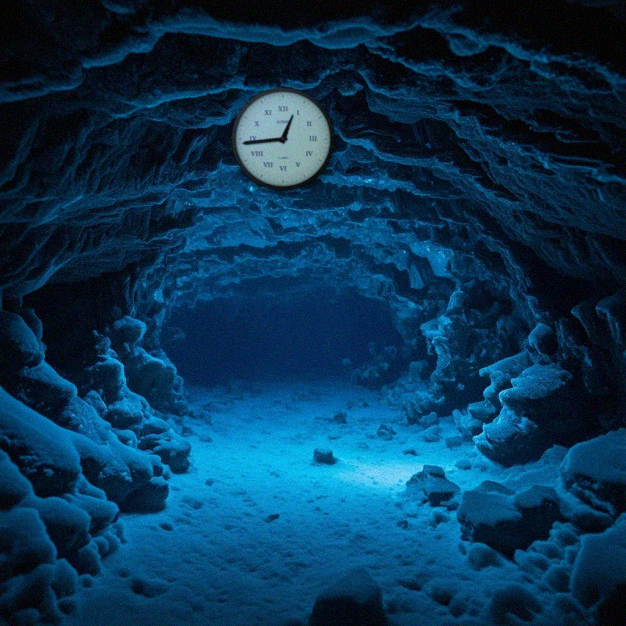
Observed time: 12:44
